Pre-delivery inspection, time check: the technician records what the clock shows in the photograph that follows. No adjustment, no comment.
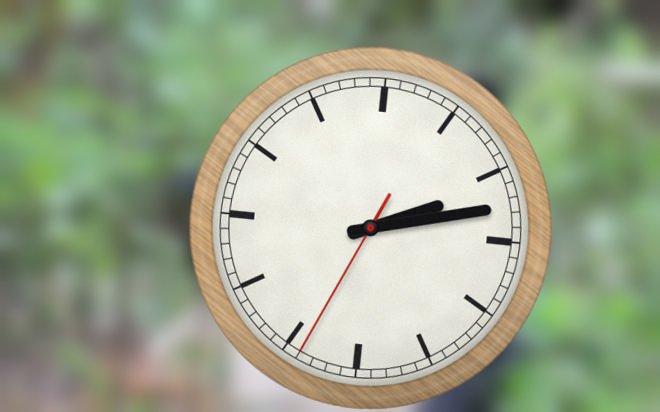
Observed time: 2:12:34
